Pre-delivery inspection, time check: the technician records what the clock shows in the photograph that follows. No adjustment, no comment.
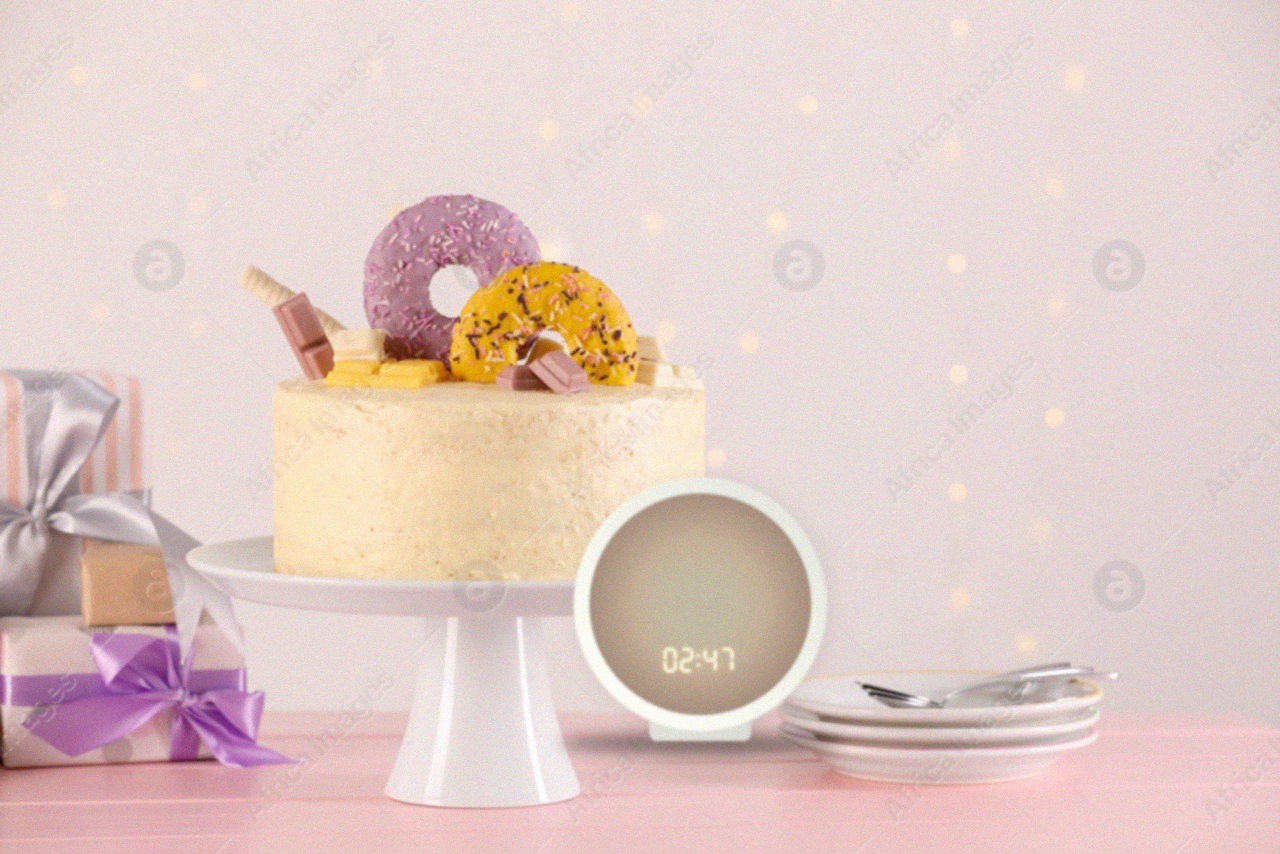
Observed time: 2:47
